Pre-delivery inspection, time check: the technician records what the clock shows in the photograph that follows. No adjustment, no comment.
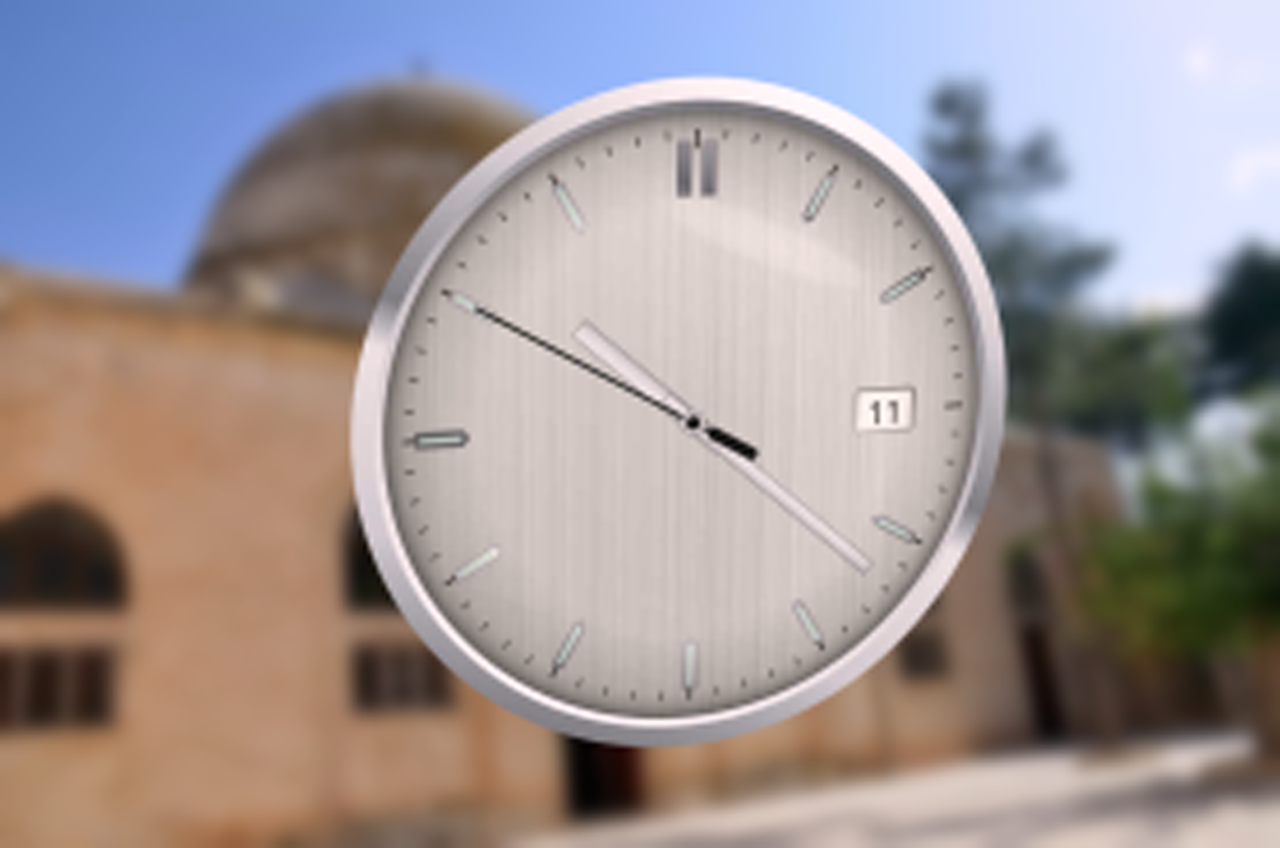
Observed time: 10:21:50
